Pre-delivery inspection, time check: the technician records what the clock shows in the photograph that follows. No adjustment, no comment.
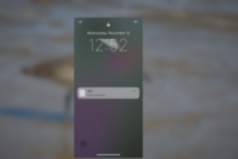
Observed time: 12:52
